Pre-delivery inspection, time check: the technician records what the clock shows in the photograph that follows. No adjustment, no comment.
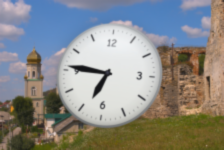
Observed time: 6:46
